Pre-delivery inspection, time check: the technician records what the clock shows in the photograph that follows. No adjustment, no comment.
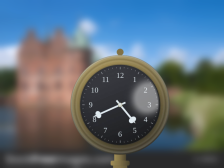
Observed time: 4:41
